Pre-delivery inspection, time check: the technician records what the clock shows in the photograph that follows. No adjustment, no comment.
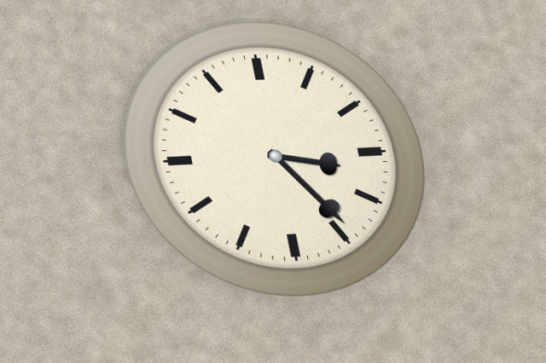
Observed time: 3:24
